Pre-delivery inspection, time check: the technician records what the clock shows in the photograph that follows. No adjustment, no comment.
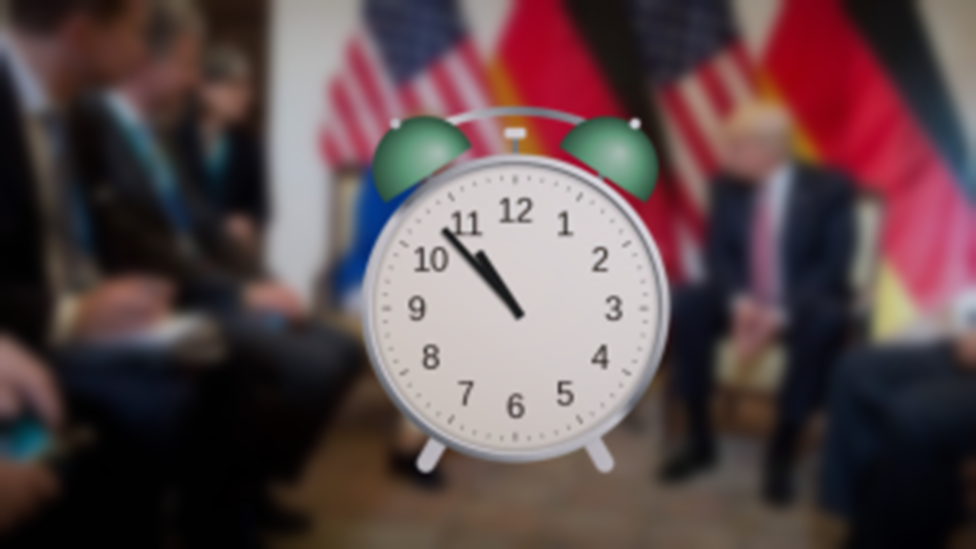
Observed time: 10:53
